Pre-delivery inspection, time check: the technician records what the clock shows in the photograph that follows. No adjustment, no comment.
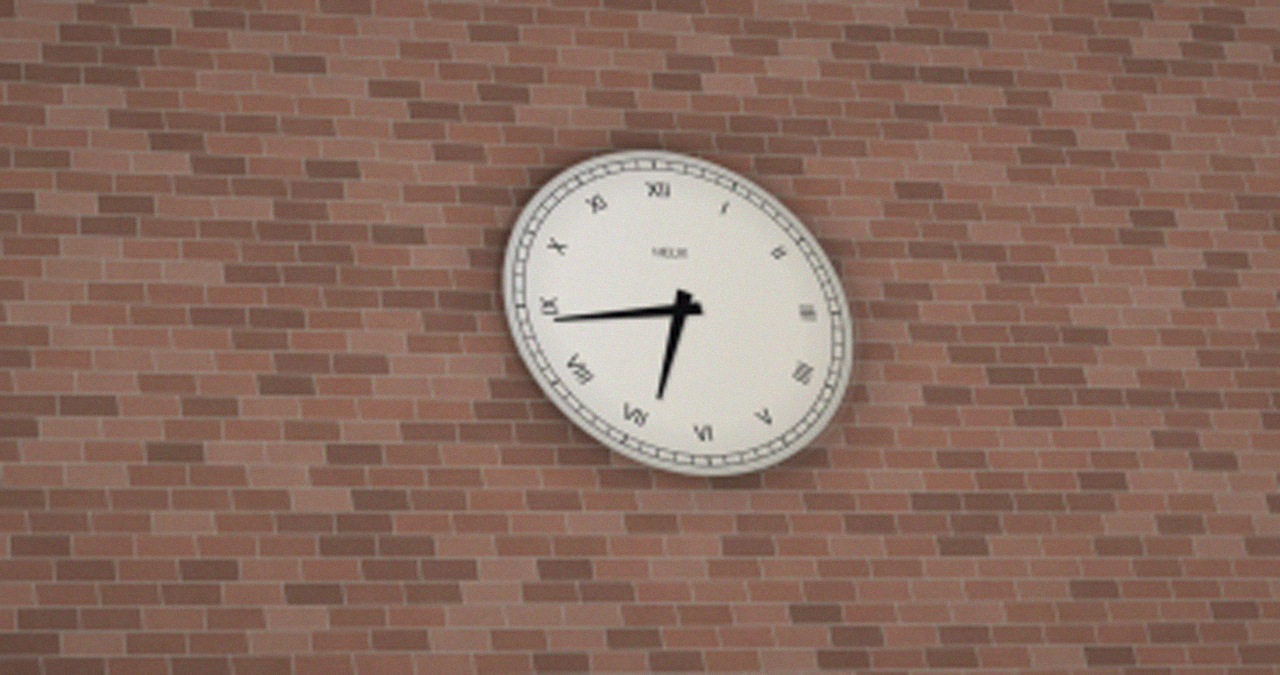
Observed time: 6:44
